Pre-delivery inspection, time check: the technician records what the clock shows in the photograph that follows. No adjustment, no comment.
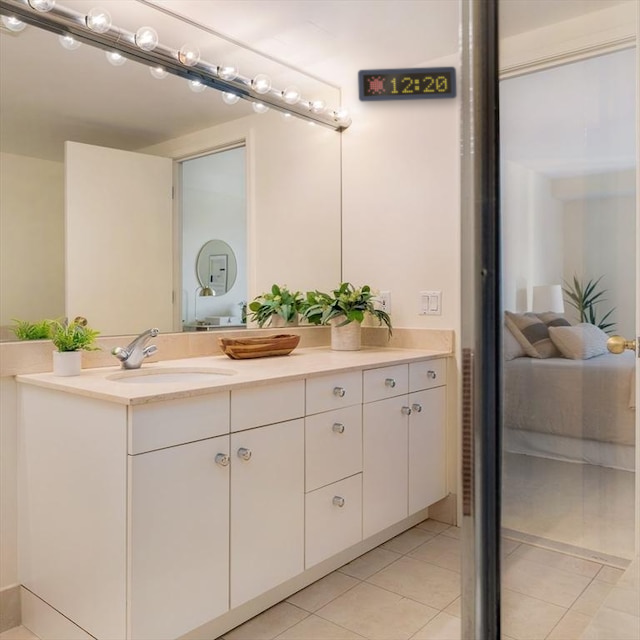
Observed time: 12:20
